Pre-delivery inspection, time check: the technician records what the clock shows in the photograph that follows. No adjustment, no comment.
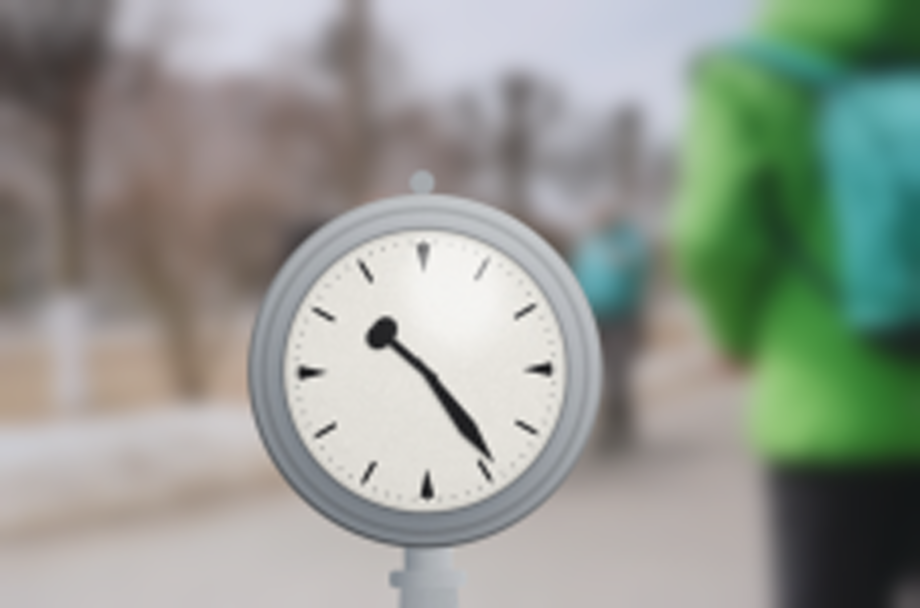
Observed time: 10:24
